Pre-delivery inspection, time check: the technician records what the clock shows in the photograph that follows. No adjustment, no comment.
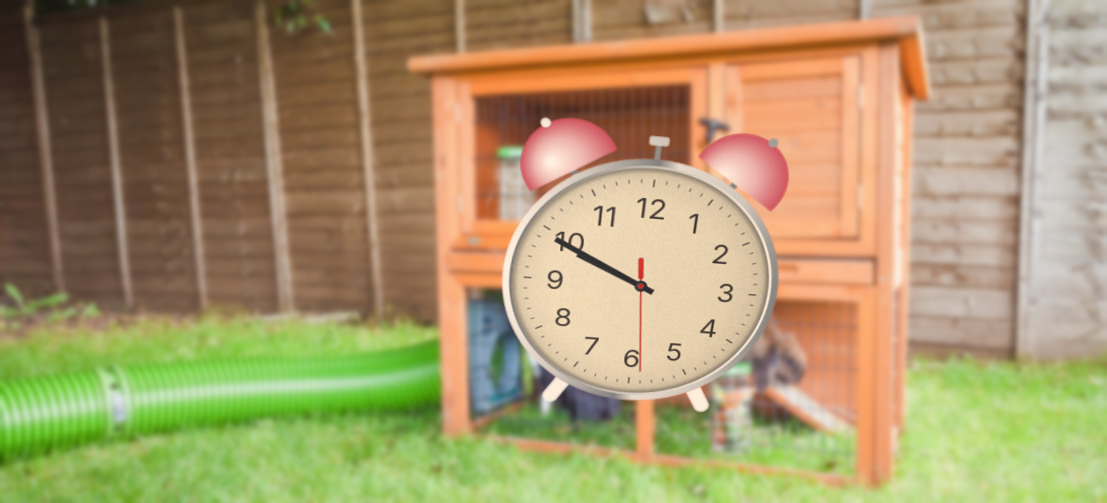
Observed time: 9:49:29
